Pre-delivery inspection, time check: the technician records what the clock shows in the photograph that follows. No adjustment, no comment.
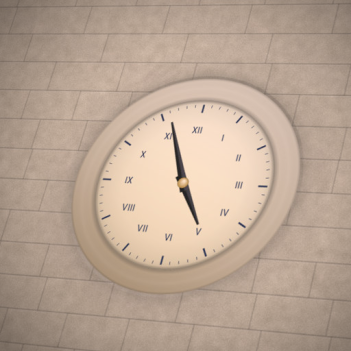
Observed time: 4:56
